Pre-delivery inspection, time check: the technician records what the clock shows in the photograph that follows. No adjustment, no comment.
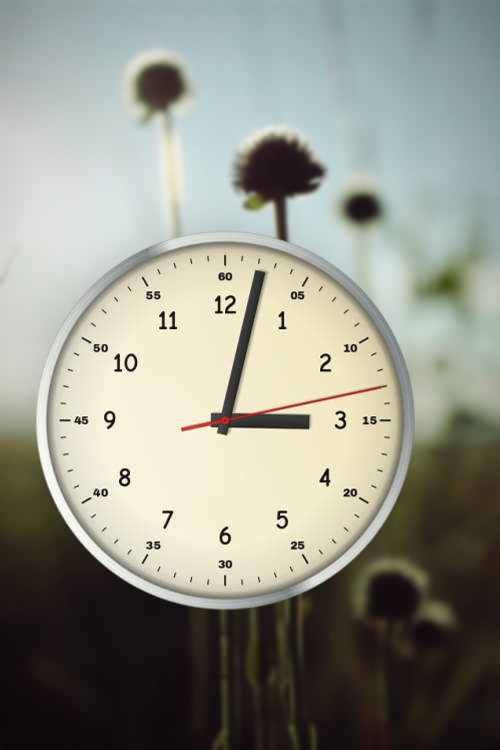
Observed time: 3:02:13
